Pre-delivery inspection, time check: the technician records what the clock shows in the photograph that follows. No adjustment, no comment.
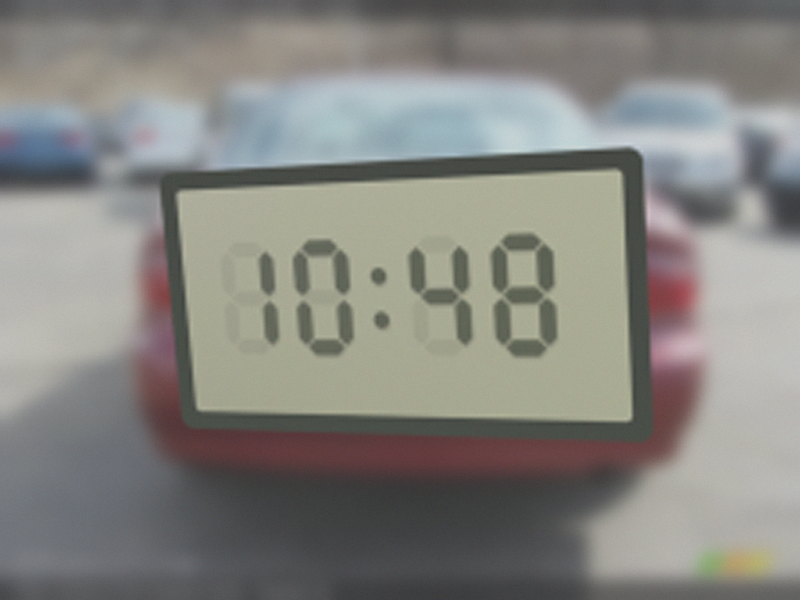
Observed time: 10:48
